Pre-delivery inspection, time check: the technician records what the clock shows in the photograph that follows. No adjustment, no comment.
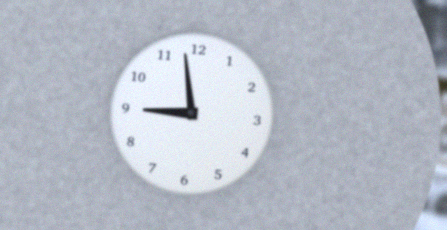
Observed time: 8:58
